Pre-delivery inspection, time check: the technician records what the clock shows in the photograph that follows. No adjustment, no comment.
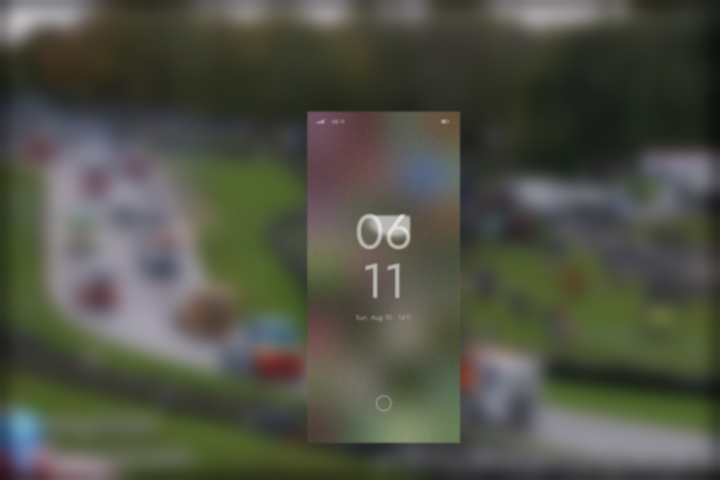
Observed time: 6:11
